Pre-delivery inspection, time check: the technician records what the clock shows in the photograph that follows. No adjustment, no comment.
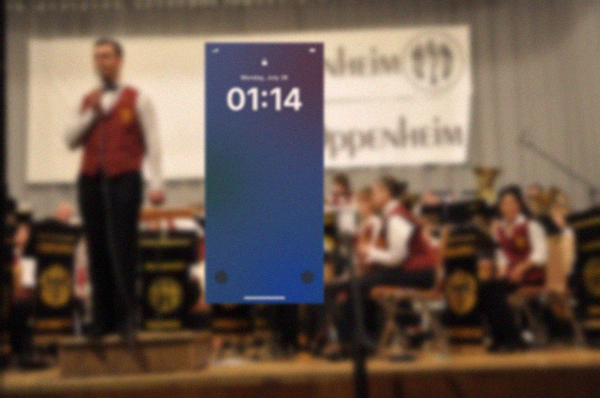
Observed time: 1:14
